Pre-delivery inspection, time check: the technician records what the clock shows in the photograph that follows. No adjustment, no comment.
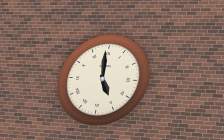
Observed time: 4:59
